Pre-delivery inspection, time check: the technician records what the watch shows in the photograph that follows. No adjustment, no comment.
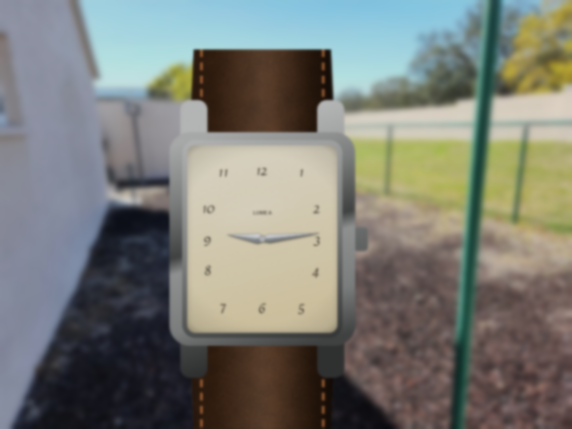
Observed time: 9:14
